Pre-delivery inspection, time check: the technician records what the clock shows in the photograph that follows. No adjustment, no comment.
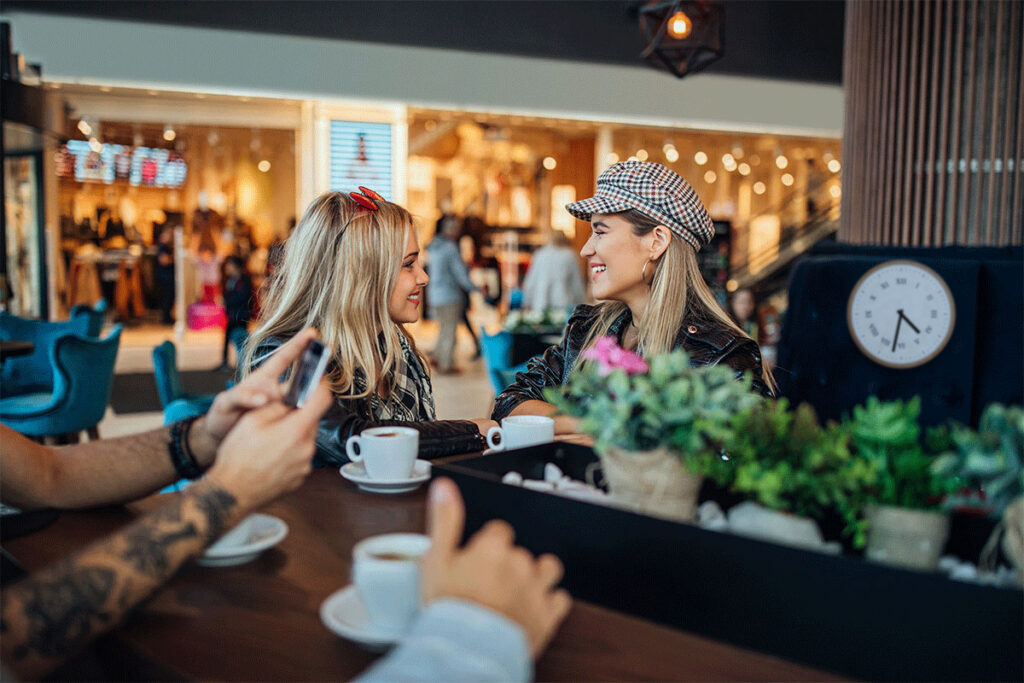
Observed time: 4:32
